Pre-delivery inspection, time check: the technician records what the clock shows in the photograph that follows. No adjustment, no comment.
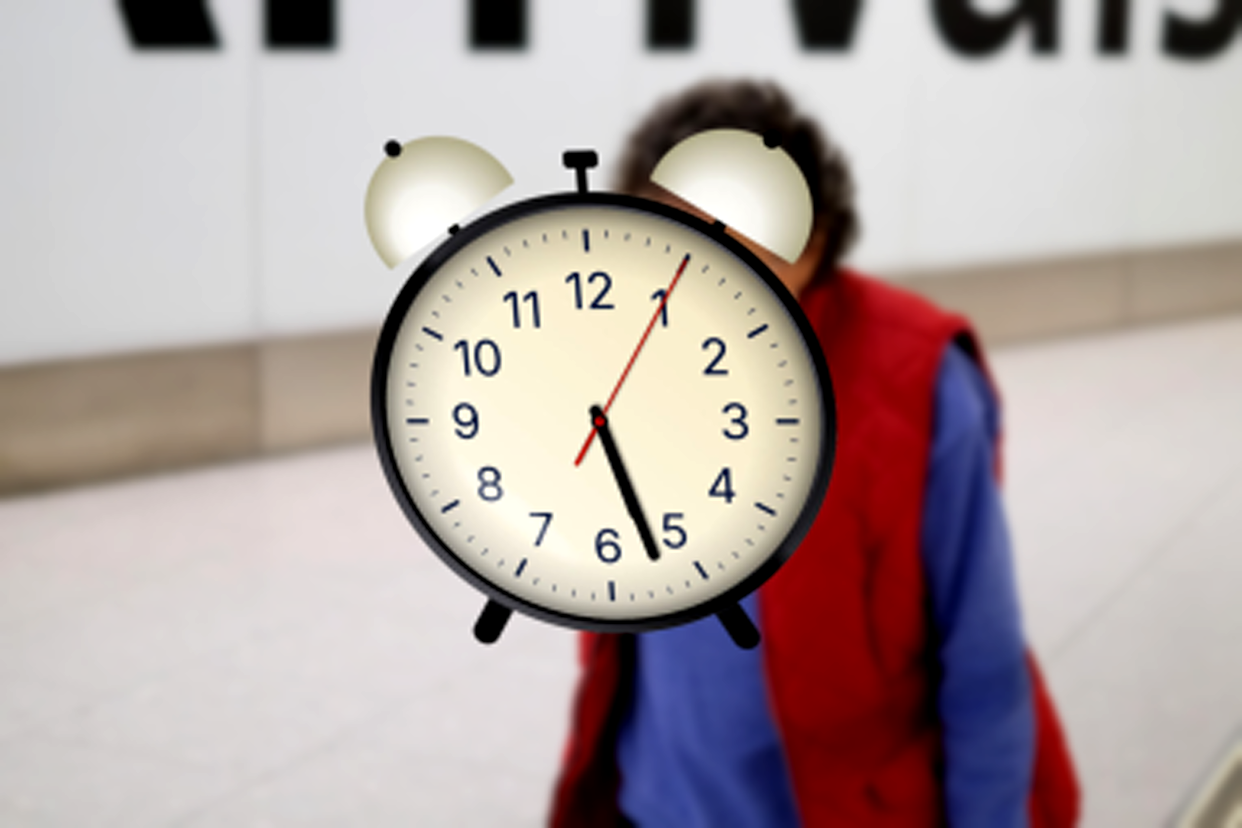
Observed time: 5:27:05
